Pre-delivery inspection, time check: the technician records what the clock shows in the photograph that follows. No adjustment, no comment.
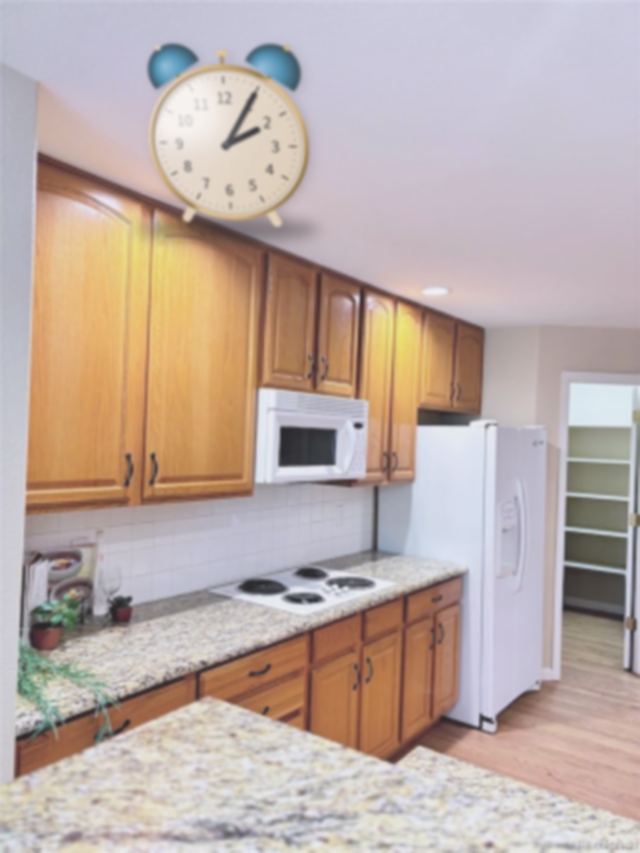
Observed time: 2:05
